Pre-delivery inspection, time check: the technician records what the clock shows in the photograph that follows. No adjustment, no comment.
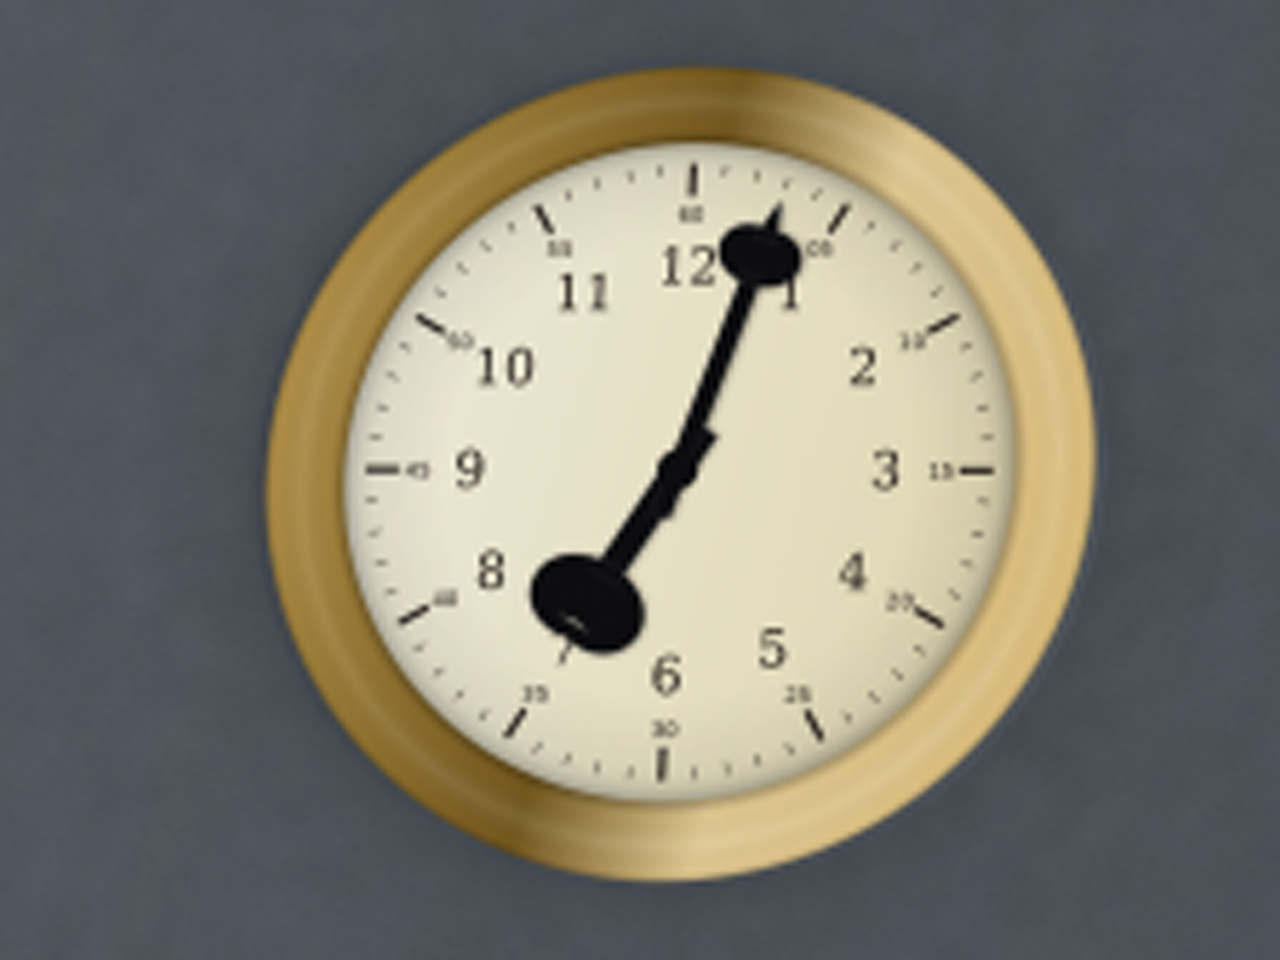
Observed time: 7:03
